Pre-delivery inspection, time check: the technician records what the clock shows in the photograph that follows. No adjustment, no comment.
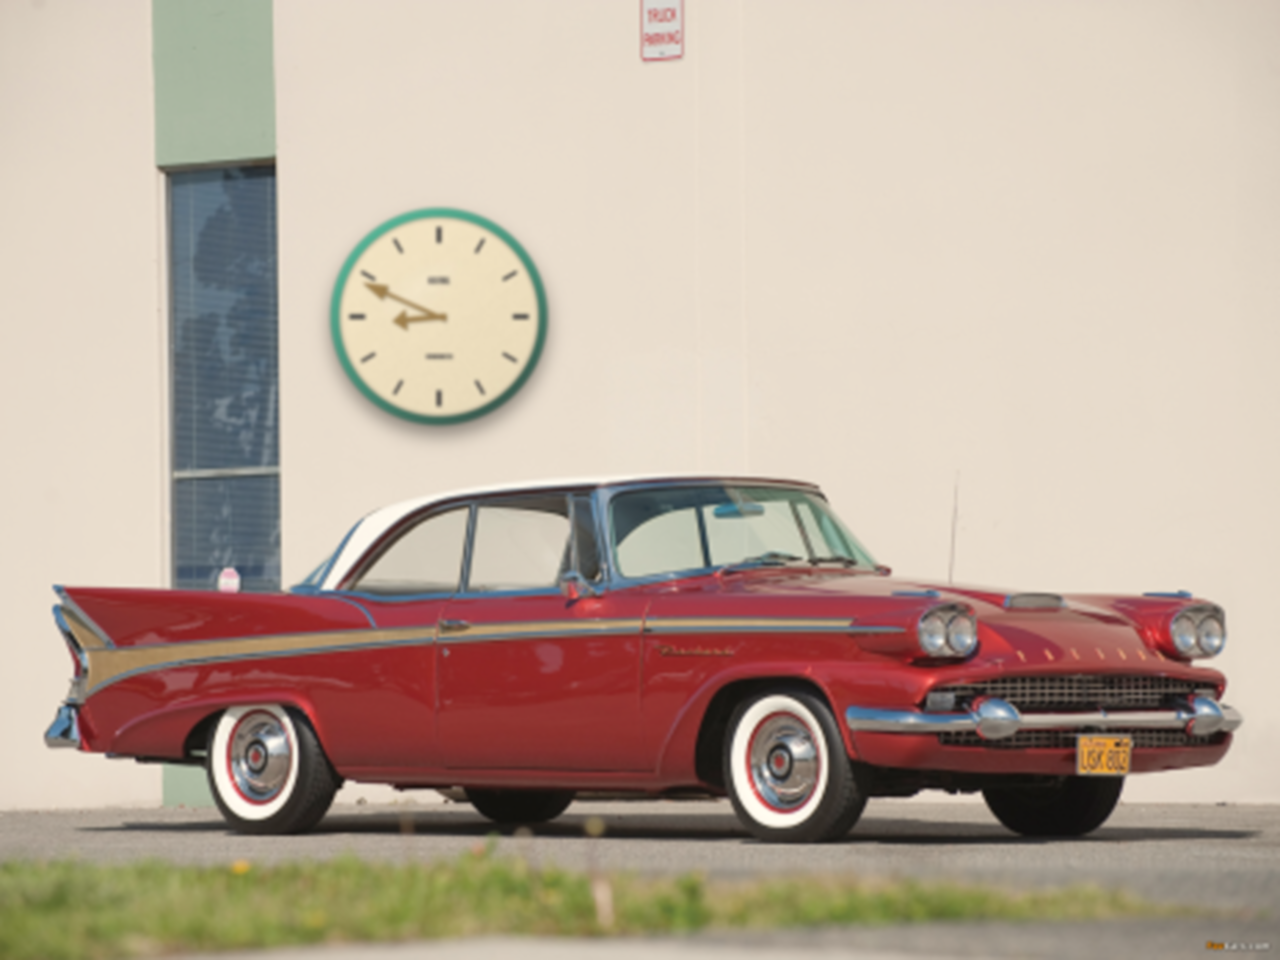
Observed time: 8:49
